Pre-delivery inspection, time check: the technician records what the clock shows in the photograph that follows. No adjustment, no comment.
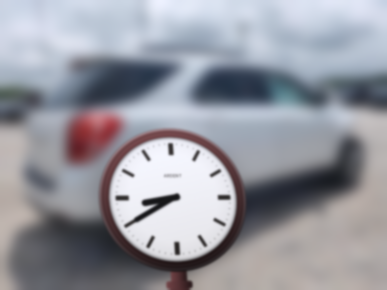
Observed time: 8:40
